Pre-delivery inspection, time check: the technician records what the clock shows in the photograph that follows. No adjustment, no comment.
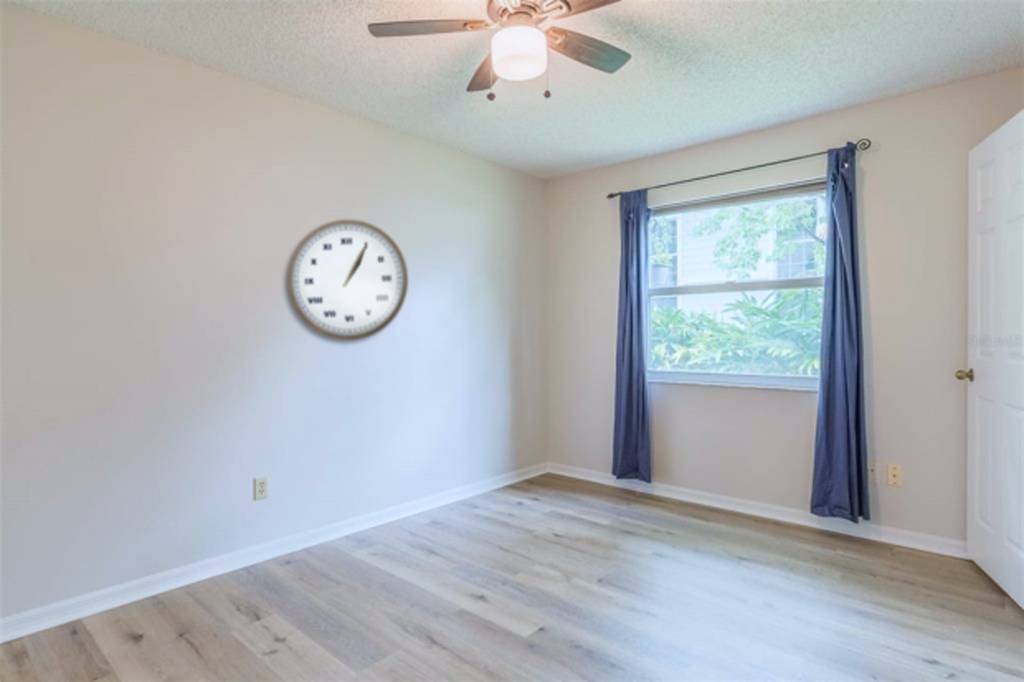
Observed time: 1:05
